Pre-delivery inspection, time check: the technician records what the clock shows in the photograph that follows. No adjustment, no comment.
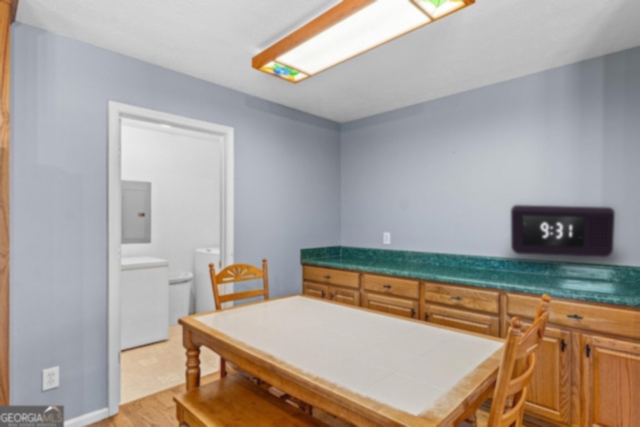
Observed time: 9:31
